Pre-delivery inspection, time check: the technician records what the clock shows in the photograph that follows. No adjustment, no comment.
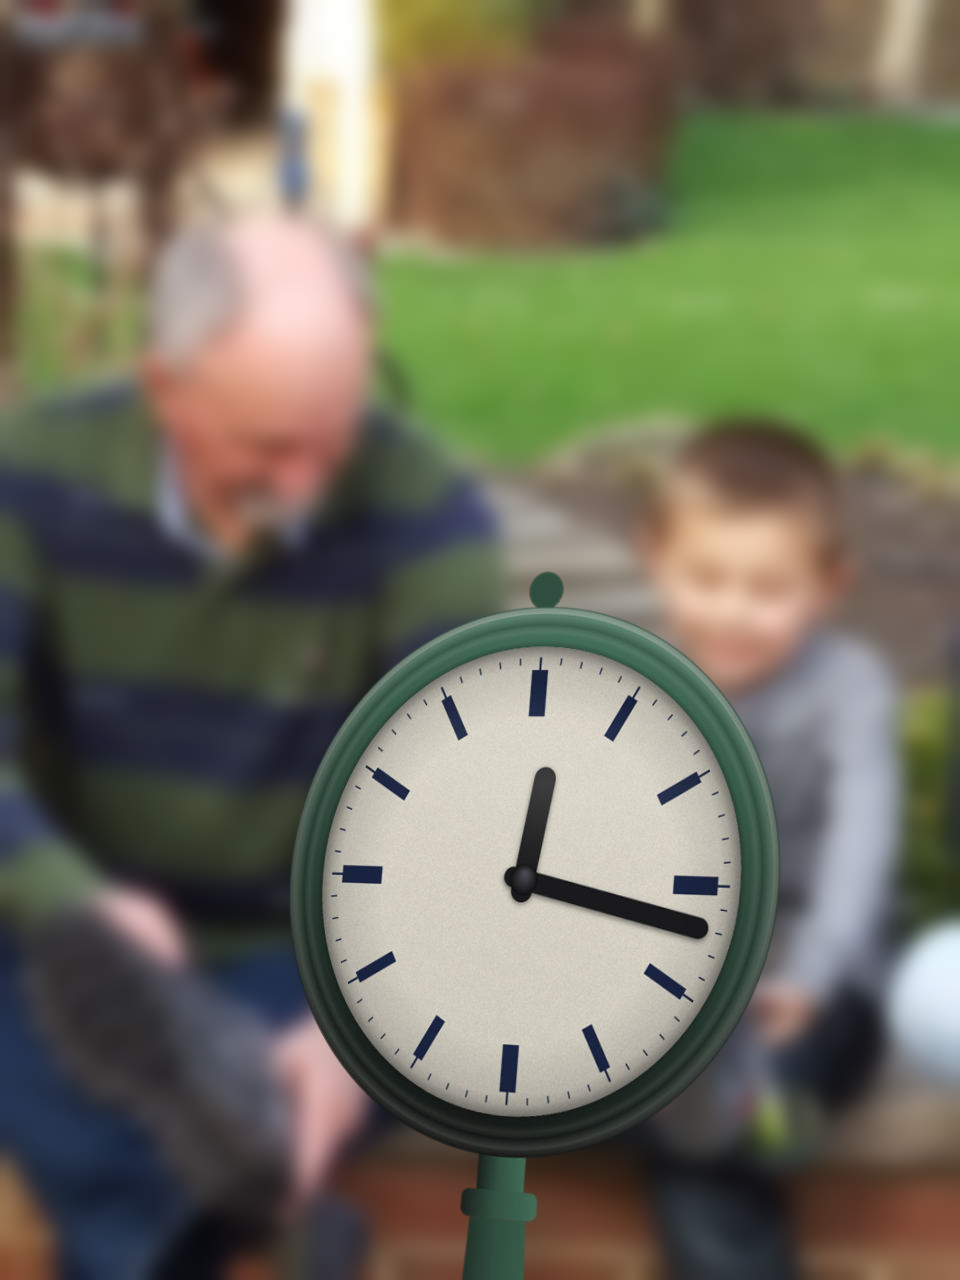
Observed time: 12:17
